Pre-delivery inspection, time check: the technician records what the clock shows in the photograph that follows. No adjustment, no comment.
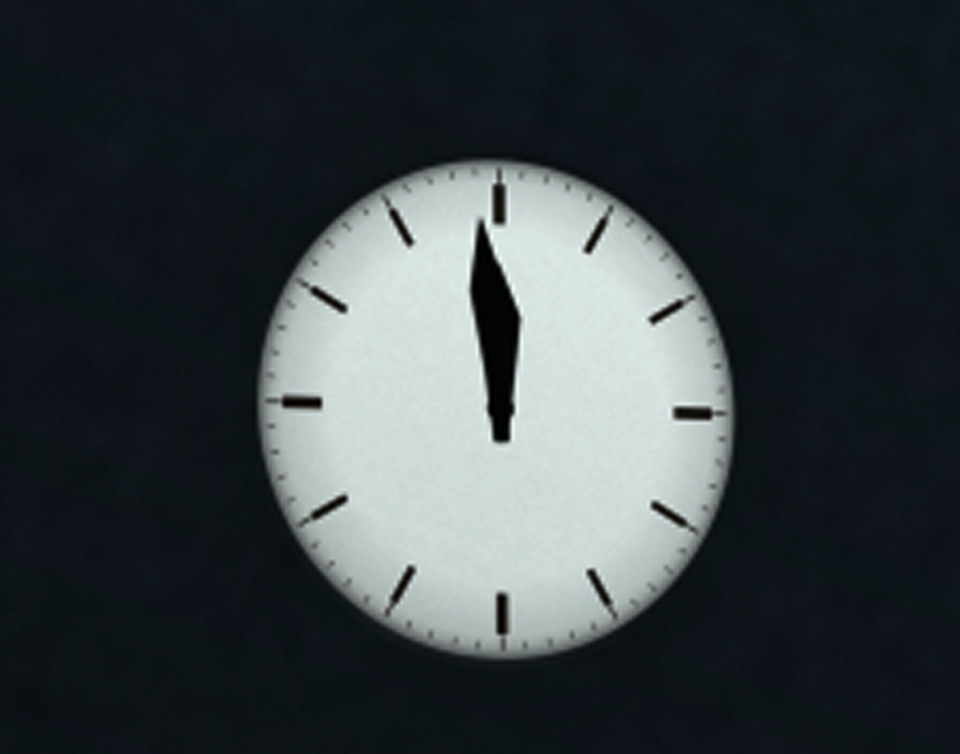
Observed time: 11:59
